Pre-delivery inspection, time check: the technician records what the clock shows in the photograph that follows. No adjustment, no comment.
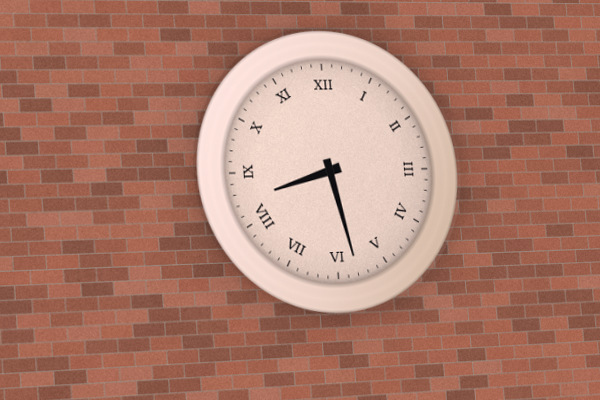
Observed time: 8:28
